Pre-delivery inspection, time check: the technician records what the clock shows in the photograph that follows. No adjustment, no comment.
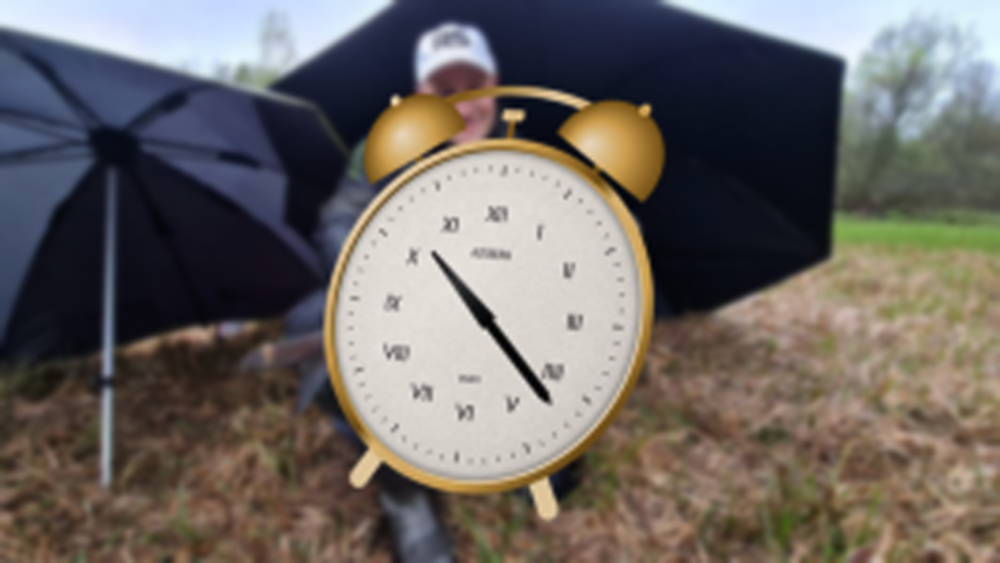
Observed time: 10:22
